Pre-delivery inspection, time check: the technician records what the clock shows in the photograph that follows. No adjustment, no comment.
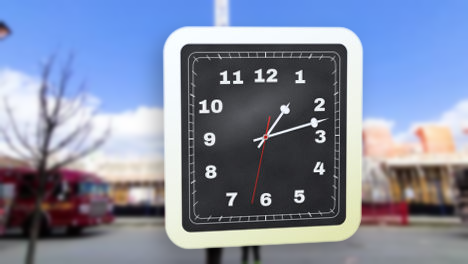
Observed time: 1:12:32
